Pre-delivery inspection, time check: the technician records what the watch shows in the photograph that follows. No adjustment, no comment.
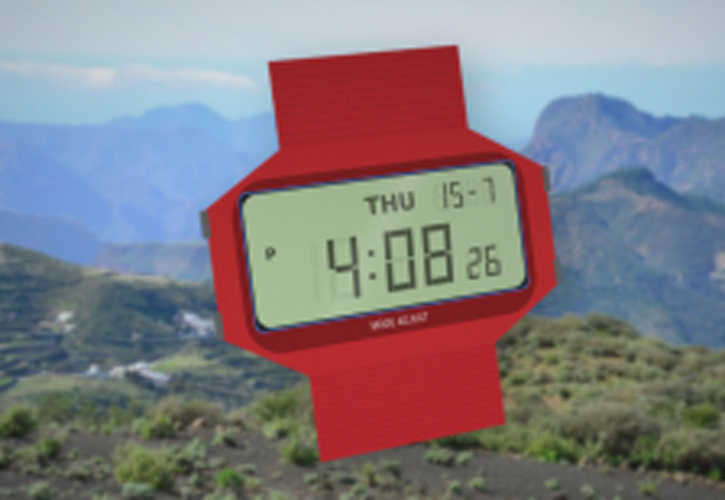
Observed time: 4:08:26
